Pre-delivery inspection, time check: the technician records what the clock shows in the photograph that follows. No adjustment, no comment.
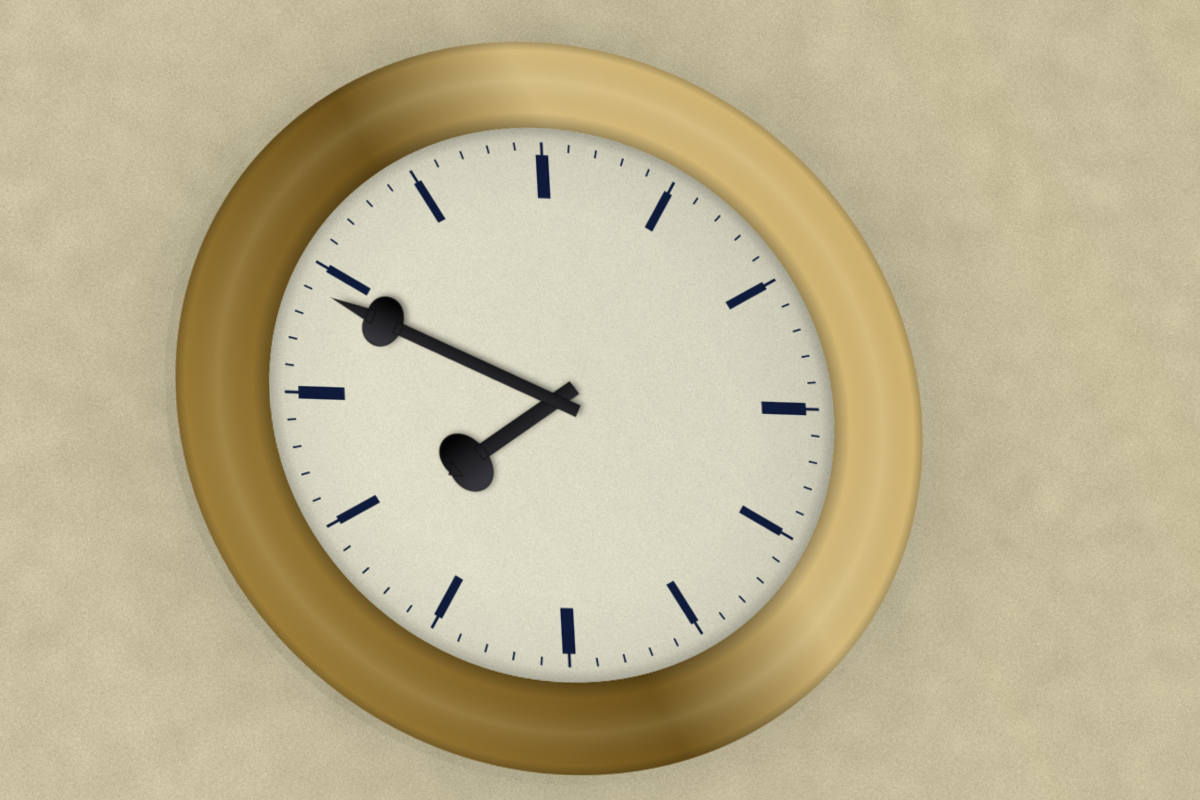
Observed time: 7:49
